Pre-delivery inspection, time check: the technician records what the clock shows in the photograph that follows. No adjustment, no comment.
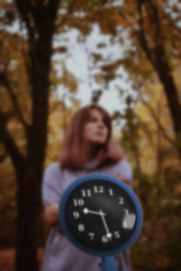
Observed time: 9:28
